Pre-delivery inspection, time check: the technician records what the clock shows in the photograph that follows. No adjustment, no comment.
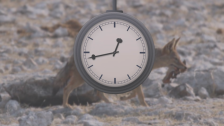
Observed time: 12:43
